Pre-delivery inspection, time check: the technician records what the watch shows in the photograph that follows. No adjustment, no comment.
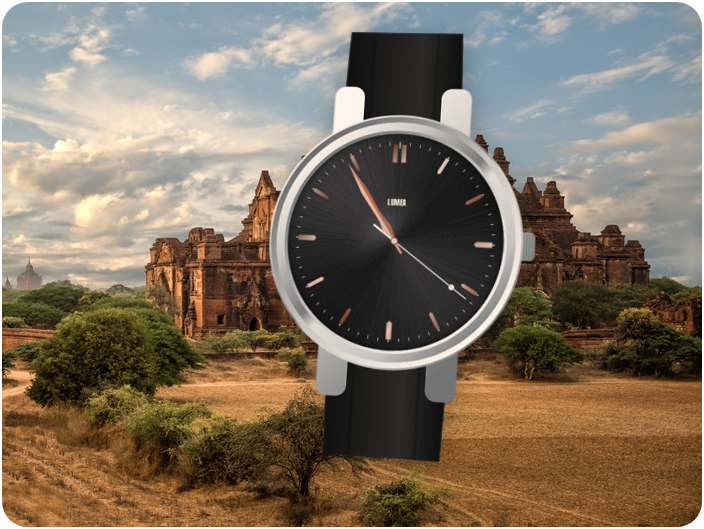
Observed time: 10:54:21
